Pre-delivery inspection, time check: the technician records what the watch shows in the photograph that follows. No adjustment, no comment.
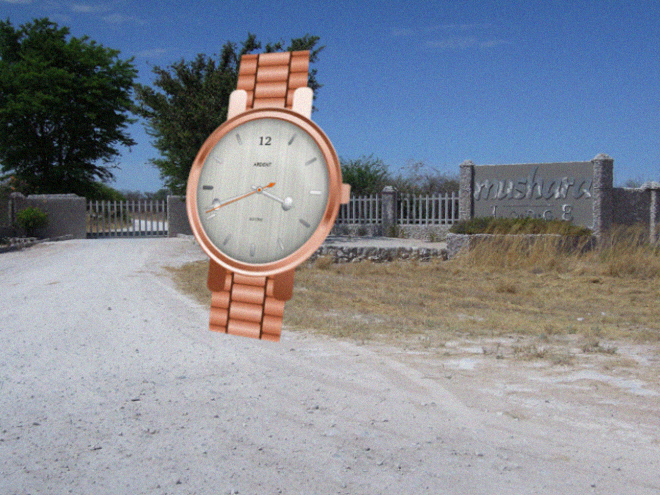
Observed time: 3:41:41
